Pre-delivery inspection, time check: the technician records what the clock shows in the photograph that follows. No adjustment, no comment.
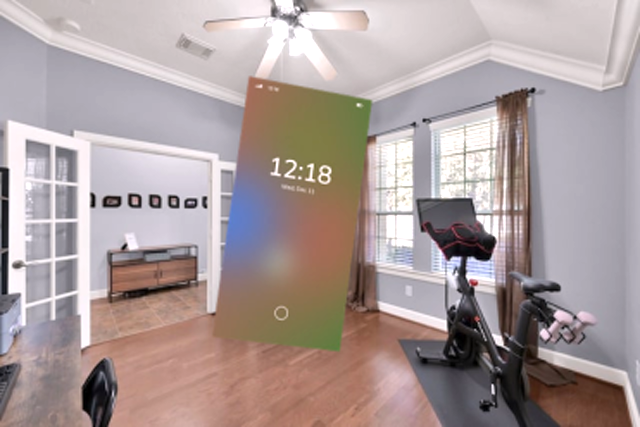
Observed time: 12:18
